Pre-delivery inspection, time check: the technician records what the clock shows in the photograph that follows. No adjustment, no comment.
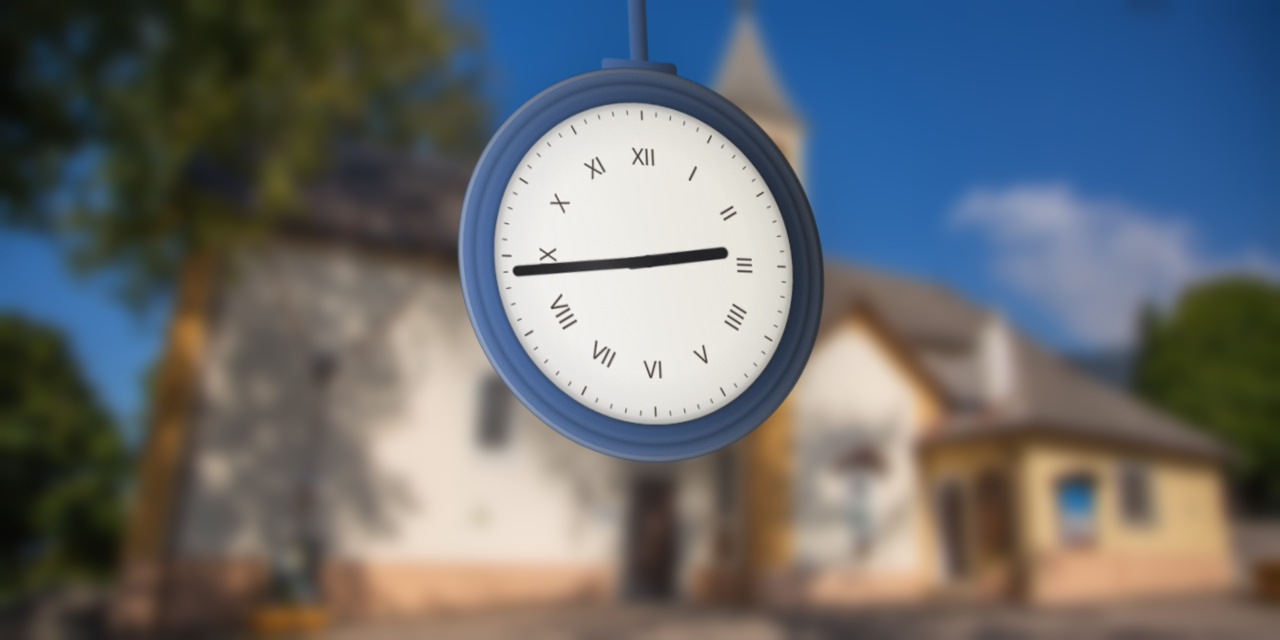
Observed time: 2:44
